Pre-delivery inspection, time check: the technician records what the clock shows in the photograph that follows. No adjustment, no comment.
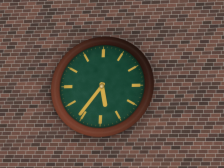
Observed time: 5:36
